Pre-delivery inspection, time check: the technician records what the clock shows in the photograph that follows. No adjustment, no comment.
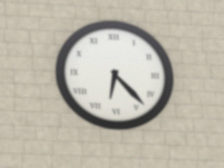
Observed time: 6:23
